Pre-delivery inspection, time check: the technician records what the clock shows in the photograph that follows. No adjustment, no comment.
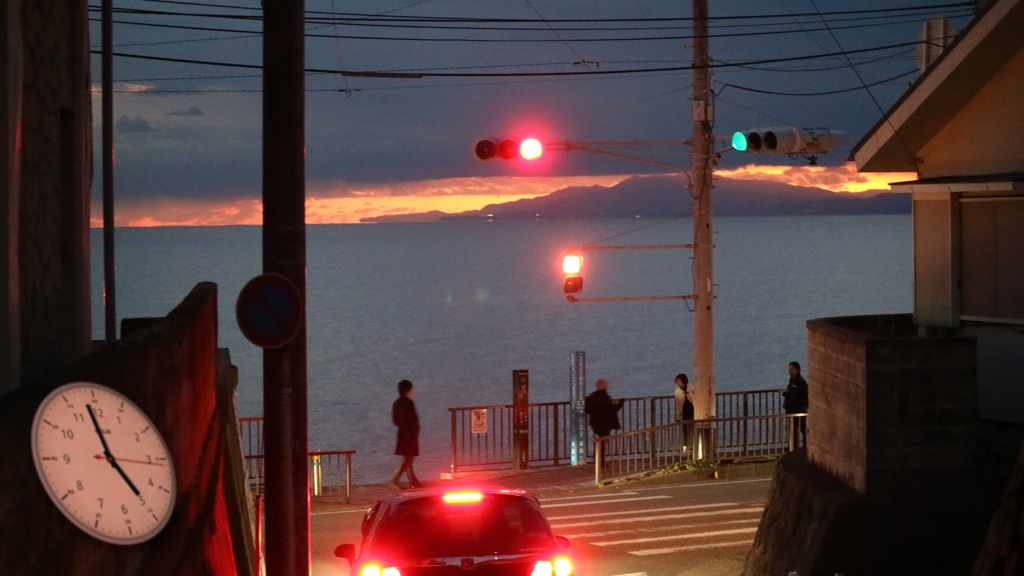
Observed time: 4:58:16
